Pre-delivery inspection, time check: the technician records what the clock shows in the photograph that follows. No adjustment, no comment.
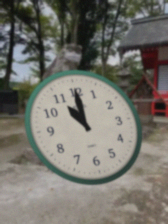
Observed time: 11:00
